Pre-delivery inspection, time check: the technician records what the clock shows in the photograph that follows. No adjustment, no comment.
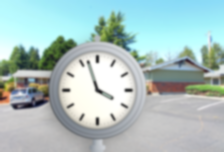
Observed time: 3:57
